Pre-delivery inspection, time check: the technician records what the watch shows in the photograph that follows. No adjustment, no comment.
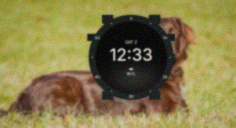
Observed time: 12:33
